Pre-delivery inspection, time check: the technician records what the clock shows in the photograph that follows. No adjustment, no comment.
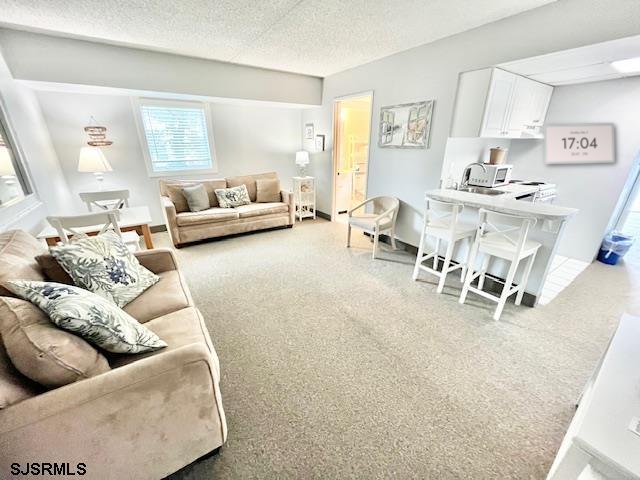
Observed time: 17:04
